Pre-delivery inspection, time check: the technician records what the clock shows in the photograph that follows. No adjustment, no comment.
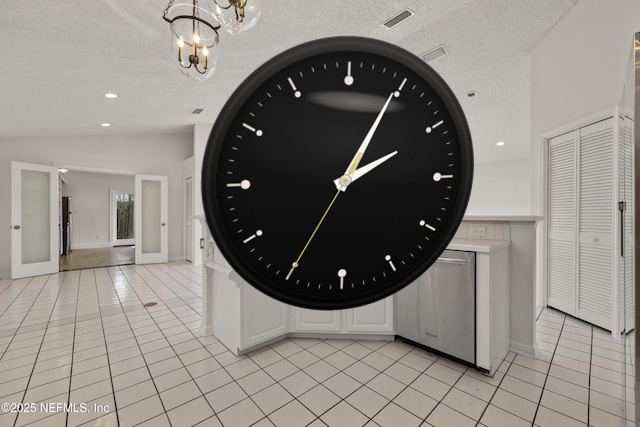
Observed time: 2:04:35
